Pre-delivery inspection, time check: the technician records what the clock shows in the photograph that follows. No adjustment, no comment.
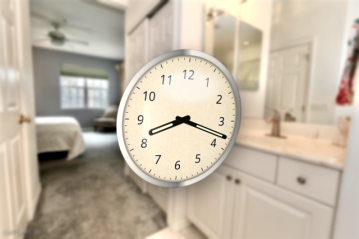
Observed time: 8:18
